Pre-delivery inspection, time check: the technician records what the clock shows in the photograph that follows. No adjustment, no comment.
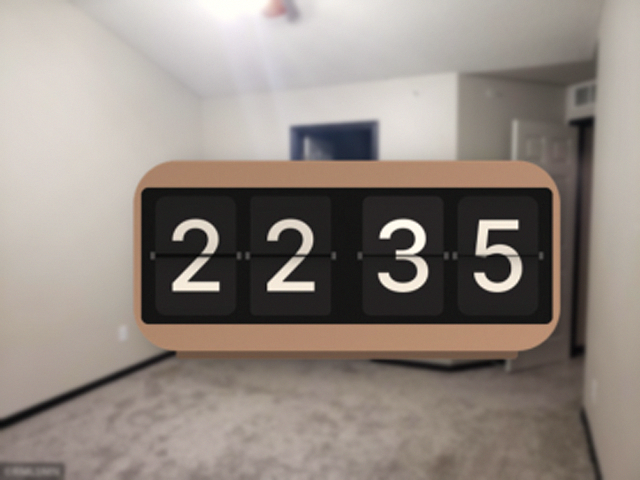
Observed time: 22:35
